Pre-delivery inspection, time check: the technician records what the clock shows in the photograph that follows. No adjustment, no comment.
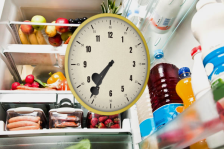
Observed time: 7:36
